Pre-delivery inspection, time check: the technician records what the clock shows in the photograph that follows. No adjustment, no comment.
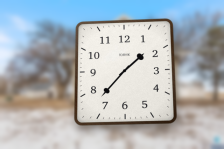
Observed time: 1:37
